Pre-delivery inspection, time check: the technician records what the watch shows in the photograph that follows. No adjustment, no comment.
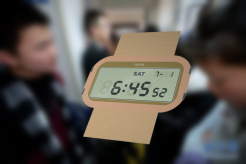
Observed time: 6:45:52
